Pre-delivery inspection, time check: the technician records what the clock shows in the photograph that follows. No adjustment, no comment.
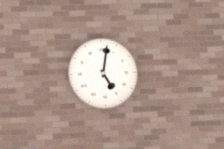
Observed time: 5:02
